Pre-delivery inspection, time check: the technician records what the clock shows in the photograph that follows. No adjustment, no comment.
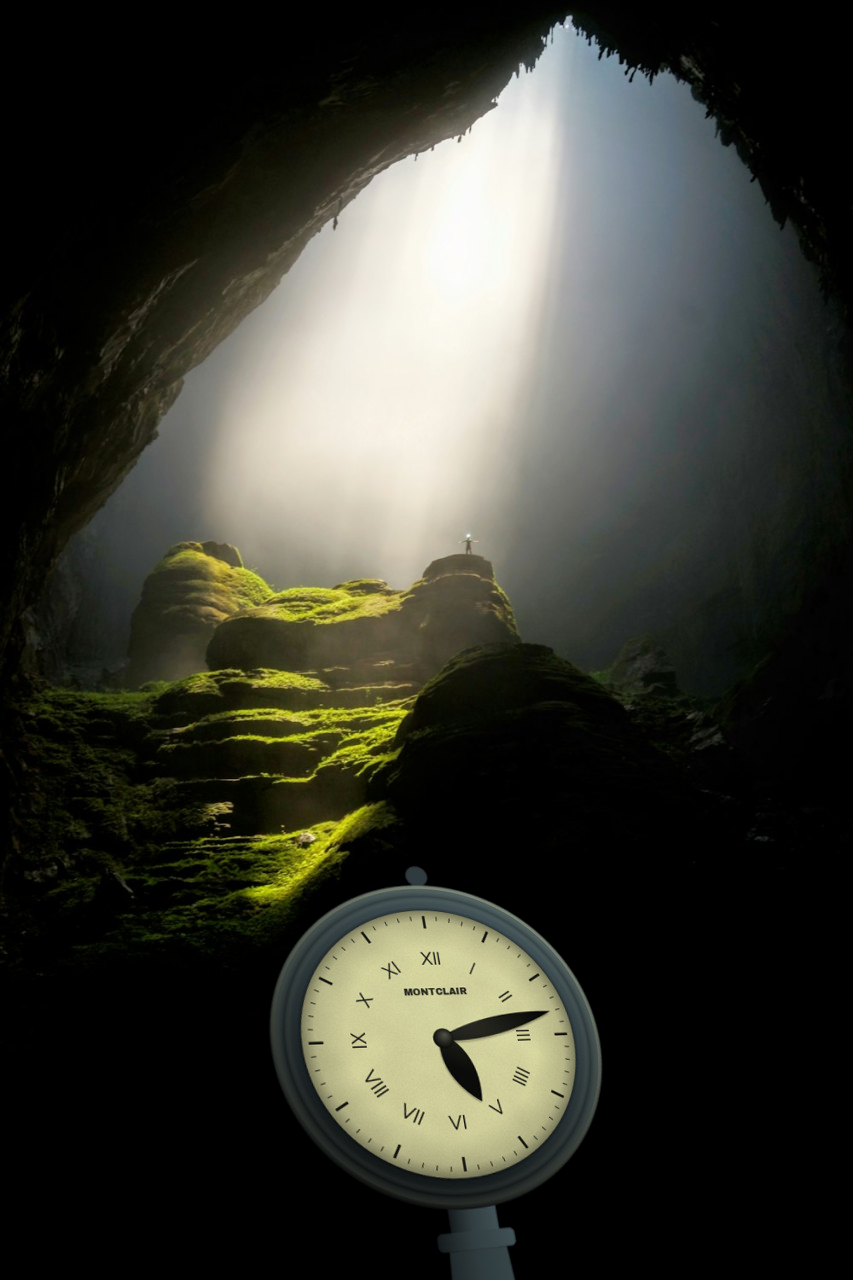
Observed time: 5:13
